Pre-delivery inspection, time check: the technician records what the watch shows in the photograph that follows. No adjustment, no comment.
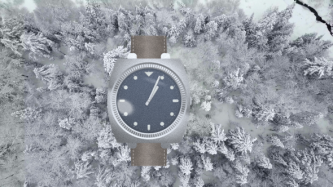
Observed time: 1:04
